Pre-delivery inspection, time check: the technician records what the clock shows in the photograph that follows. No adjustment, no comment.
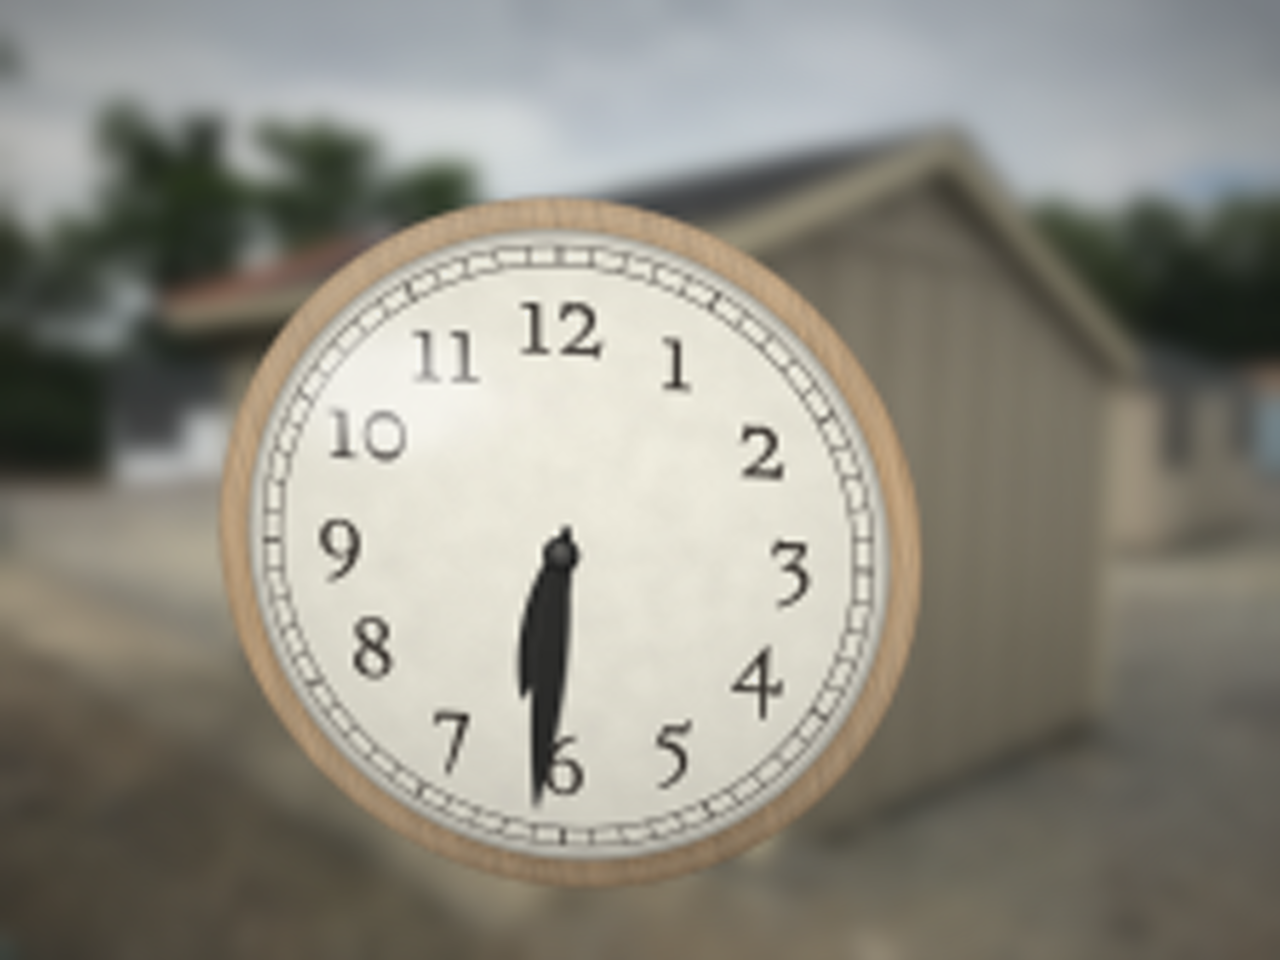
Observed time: 6:31
